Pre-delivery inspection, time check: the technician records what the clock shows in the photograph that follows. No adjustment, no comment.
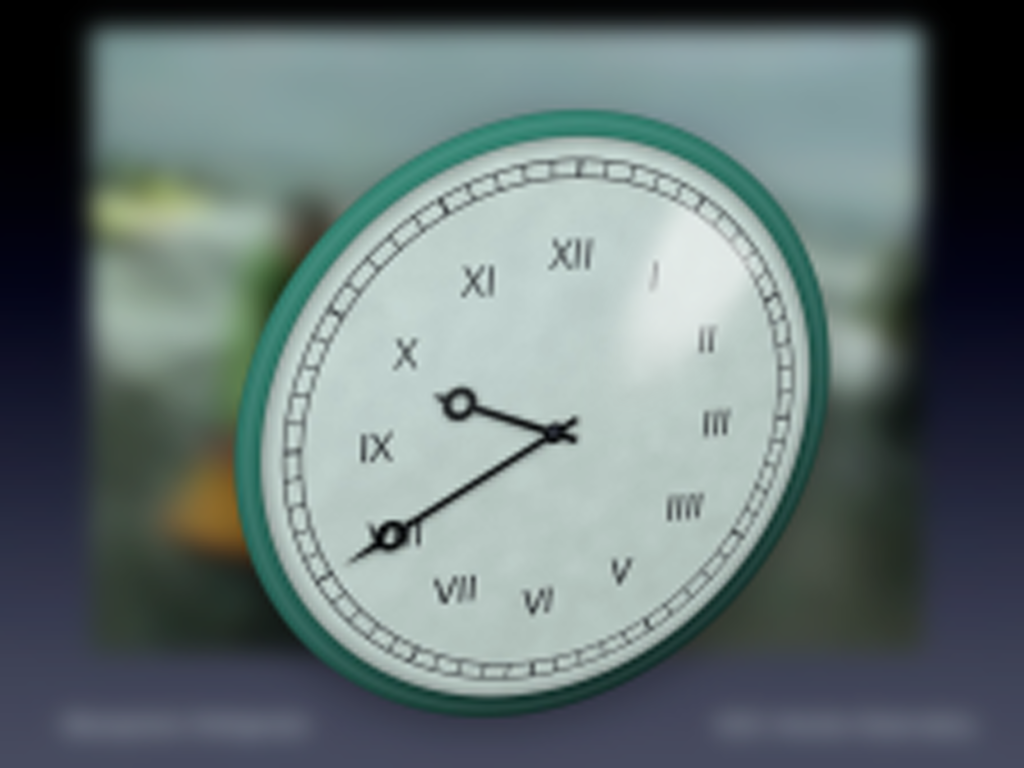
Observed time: 9:40
